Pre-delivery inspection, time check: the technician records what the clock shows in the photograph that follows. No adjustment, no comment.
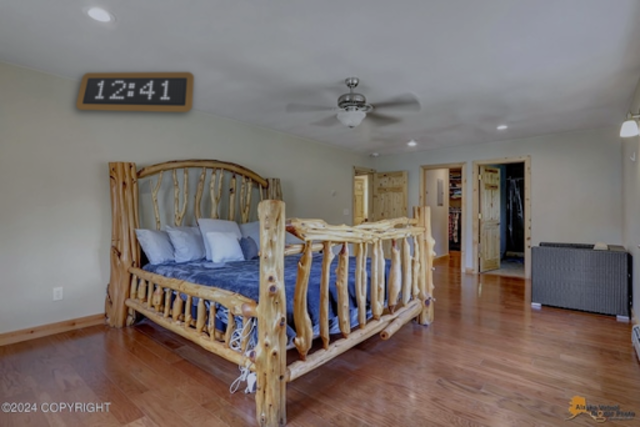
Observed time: 12:41
